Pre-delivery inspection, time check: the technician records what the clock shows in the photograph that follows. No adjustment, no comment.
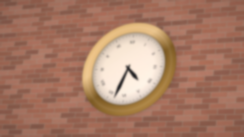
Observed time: 4:33
